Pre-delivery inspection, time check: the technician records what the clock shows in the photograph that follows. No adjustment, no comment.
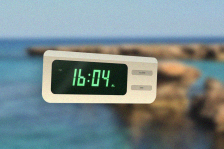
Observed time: 16:04
